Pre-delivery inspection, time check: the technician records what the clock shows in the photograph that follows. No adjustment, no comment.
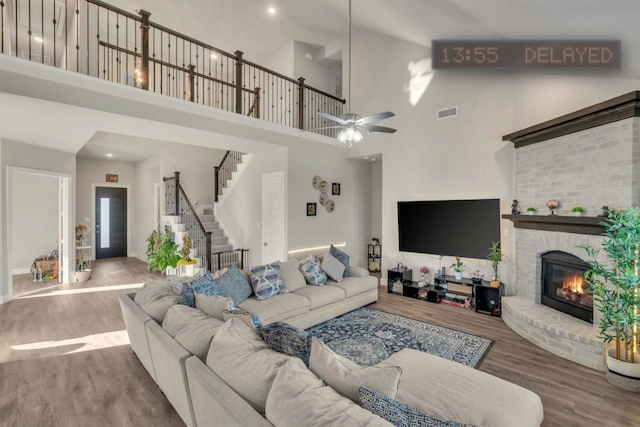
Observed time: 13:55
